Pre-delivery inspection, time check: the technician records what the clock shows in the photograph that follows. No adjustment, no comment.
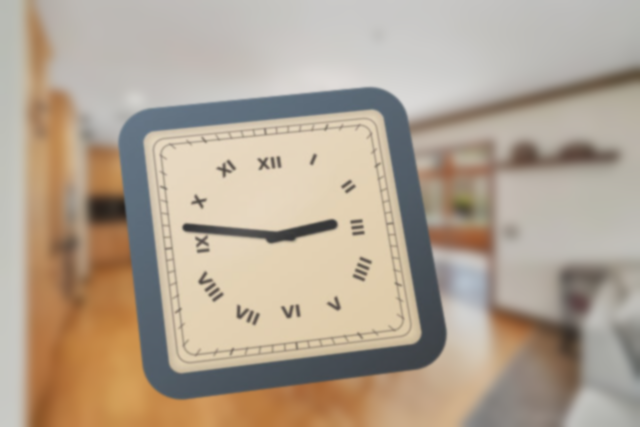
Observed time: 2:47
